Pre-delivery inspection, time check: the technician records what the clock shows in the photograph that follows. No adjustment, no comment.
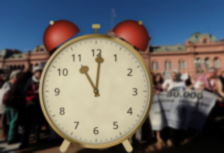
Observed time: 11:01
